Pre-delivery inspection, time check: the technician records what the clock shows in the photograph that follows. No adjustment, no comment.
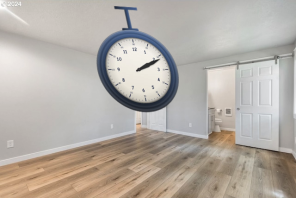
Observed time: 2:11
